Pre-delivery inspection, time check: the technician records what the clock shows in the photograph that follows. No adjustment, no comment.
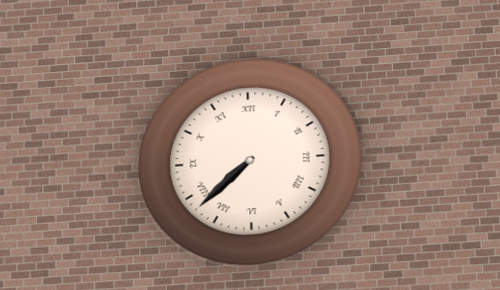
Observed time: 7:38
